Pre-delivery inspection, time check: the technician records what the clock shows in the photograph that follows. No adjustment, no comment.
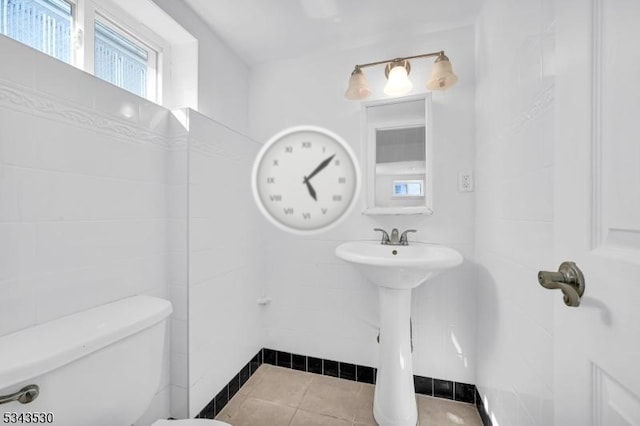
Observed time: 5:08
